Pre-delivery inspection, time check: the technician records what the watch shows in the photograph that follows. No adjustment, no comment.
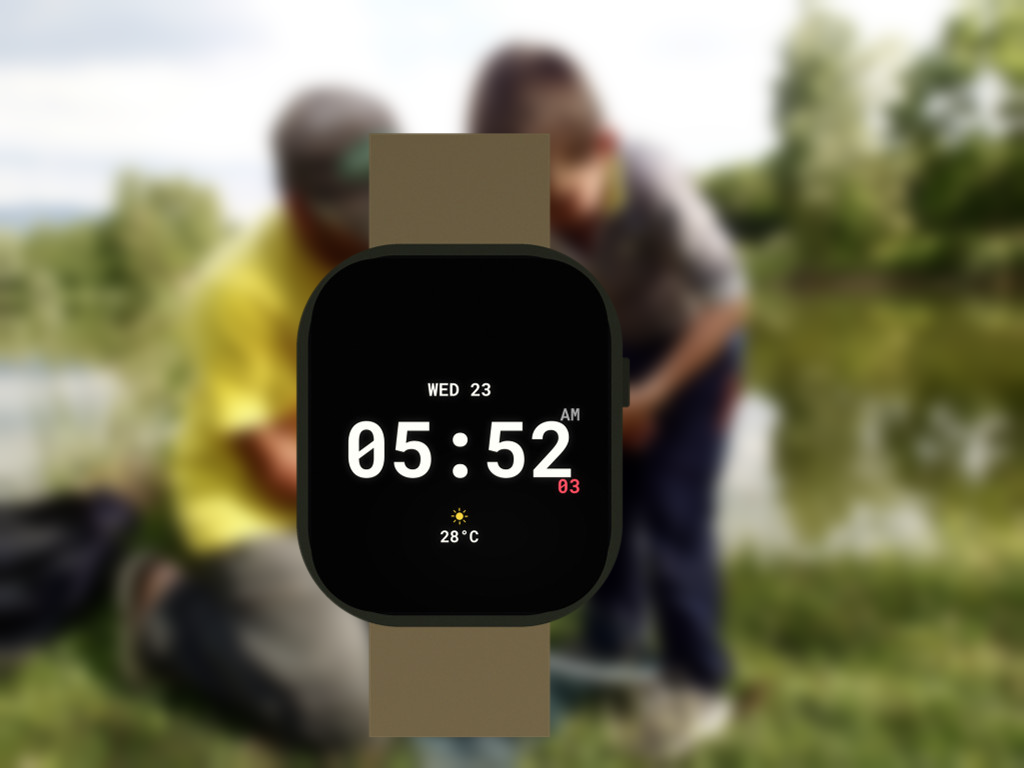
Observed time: 5:52:03
